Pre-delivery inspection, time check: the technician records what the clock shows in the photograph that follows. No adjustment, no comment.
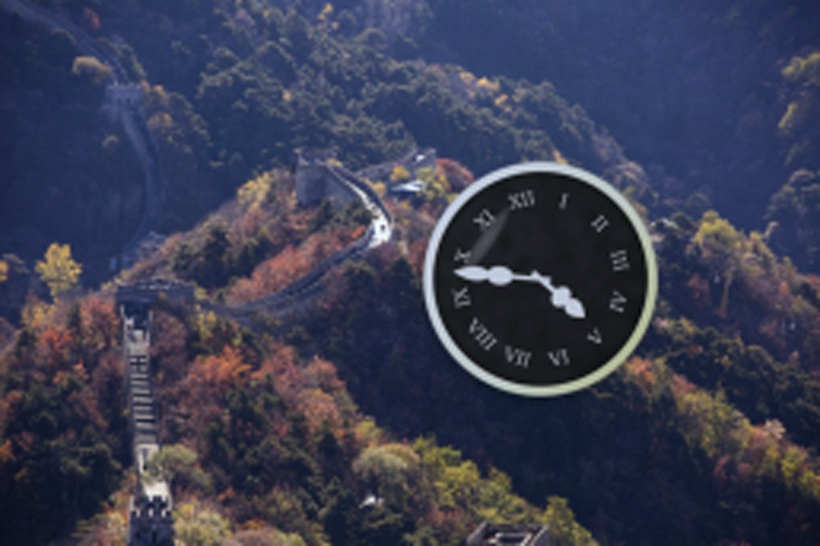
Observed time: 4:48
